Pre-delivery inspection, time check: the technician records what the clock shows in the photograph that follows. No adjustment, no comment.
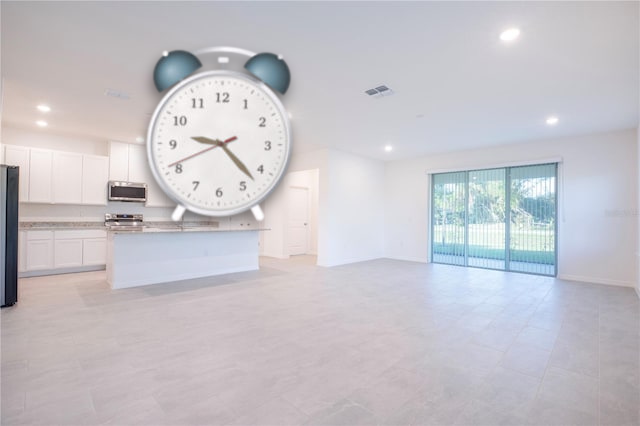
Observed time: 9:22:41
